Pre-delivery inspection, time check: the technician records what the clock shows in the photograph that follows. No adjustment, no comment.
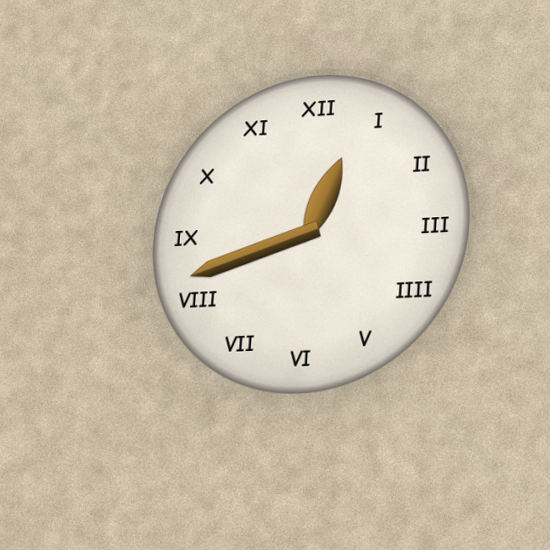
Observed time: 12:42
